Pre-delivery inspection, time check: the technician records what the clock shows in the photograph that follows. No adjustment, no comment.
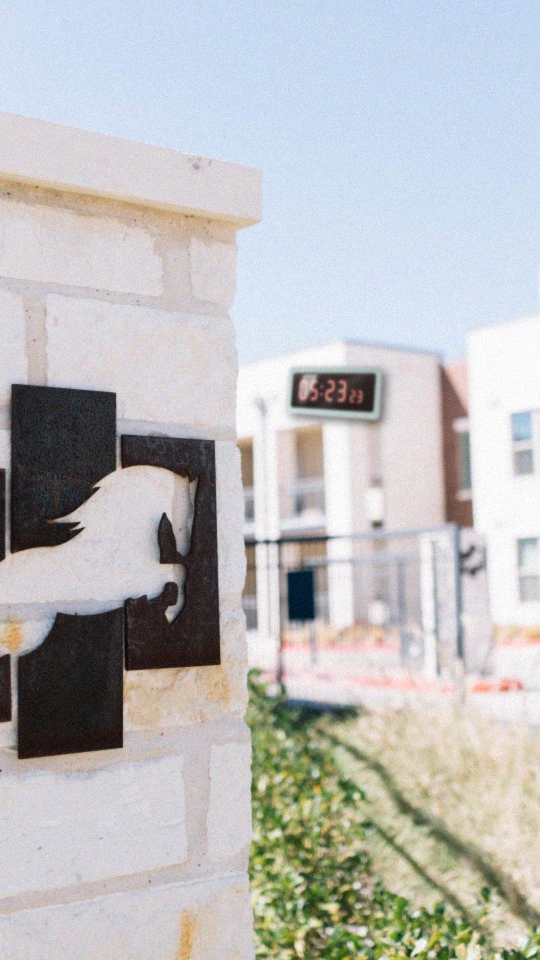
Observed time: 5:23
